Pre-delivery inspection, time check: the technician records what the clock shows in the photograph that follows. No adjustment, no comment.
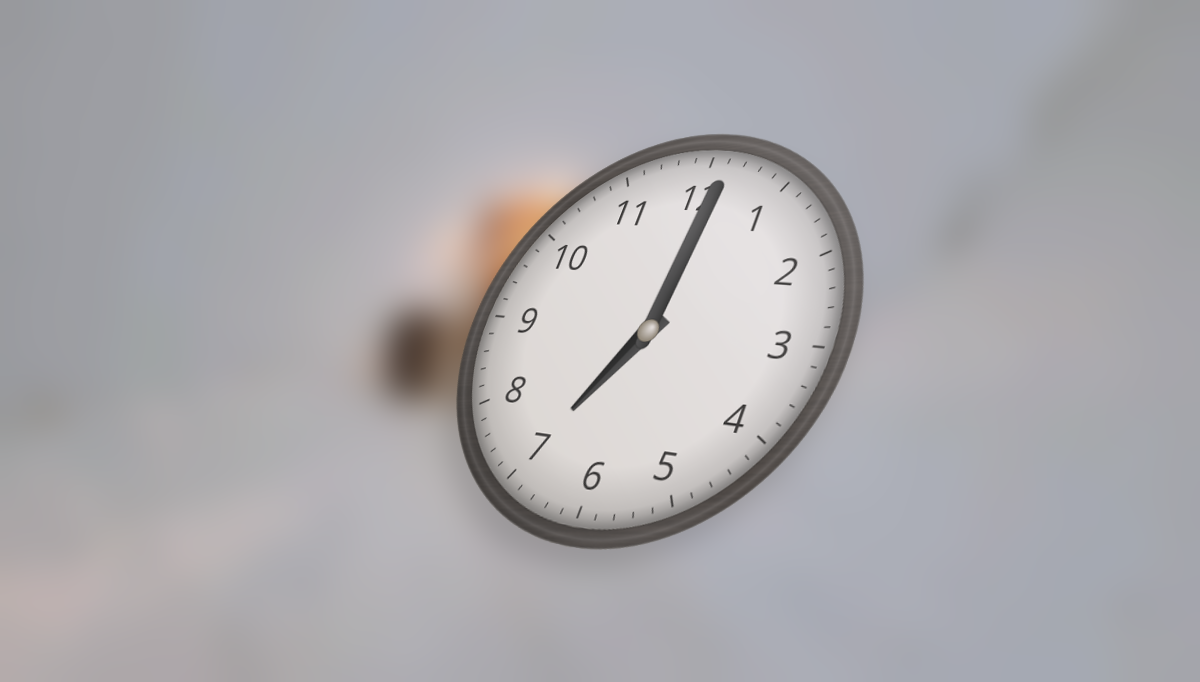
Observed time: 7:01
